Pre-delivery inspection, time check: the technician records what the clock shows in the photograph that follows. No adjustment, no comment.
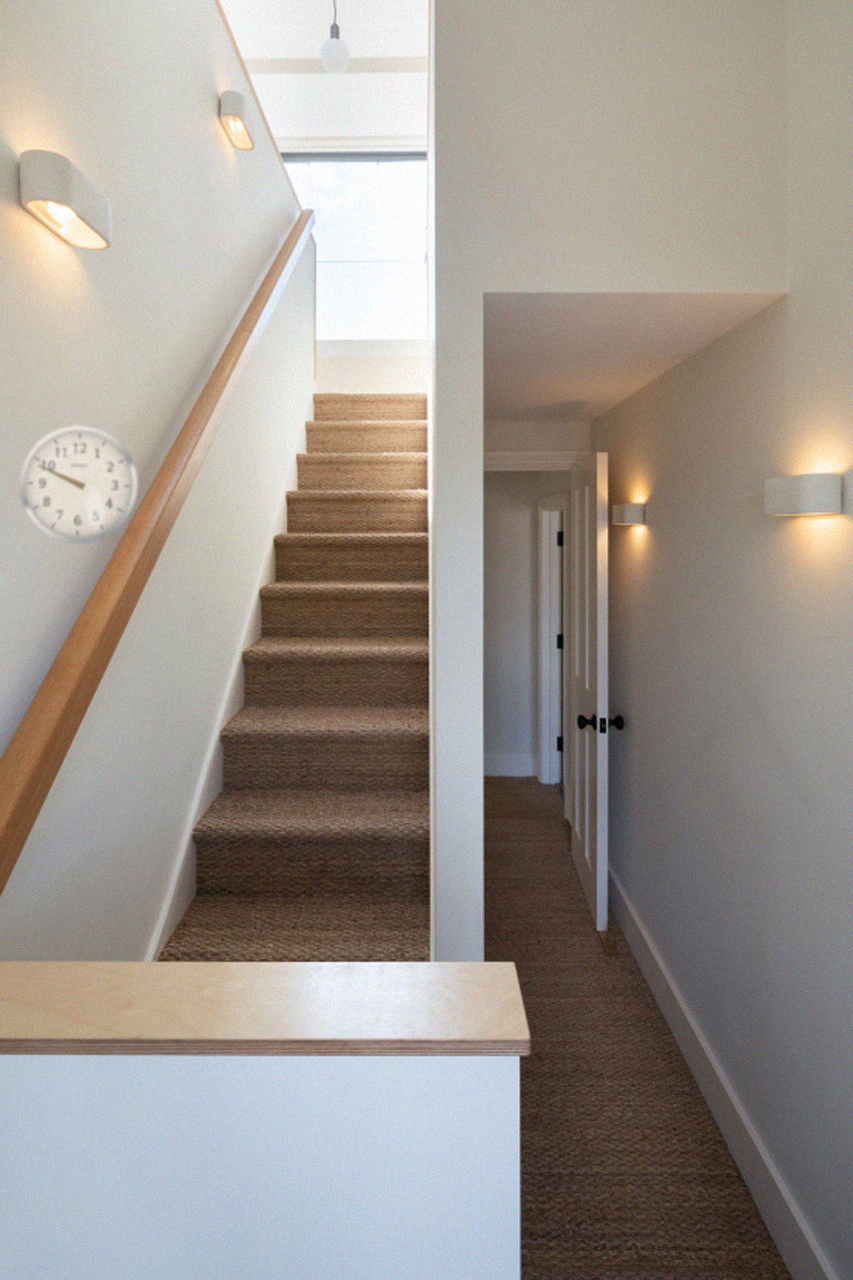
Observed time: 9:49
